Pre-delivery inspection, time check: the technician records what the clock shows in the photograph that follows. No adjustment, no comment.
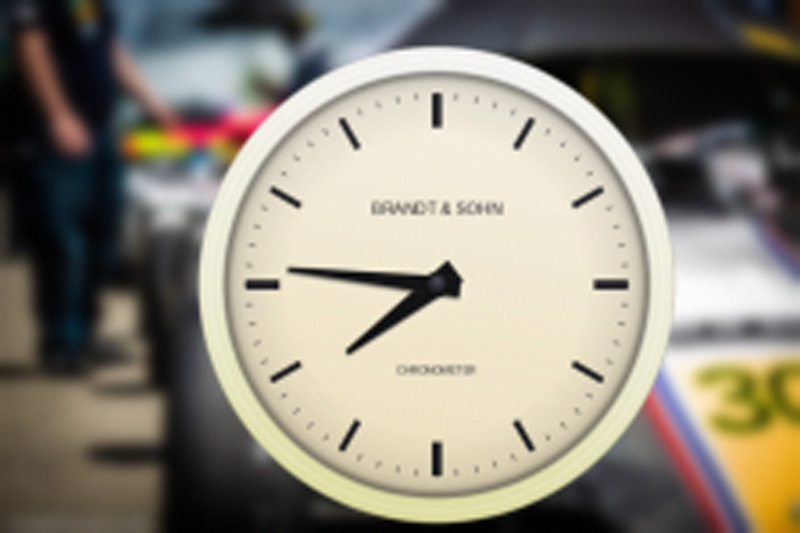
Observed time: 7:46
